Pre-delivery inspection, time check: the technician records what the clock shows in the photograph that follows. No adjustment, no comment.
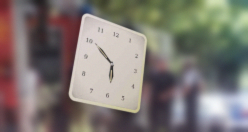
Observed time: 5:51
